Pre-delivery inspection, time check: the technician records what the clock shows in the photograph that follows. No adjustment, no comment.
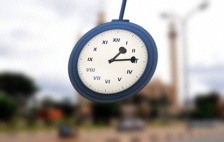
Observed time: 1:14
